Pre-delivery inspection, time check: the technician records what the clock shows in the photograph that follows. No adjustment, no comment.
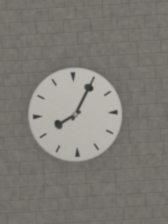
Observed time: 8:05
